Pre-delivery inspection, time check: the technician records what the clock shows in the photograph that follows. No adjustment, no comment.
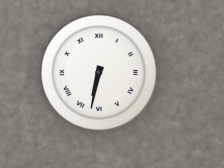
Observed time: 6:32
